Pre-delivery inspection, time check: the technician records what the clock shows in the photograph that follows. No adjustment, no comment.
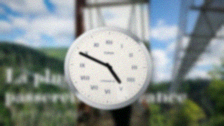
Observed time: 4:49
